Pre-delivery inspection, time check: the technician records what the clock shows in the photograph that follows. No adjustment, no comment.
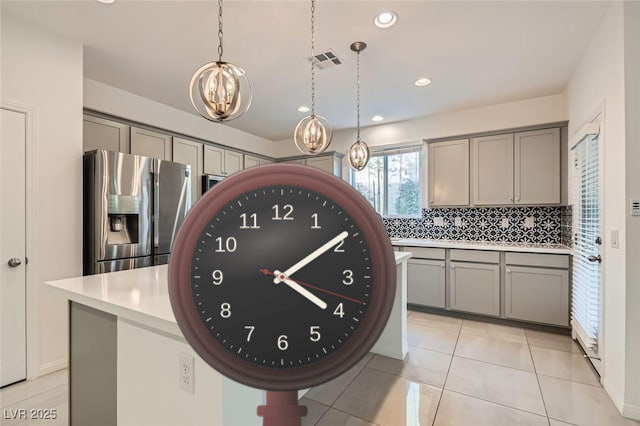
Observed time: 4:09:18
